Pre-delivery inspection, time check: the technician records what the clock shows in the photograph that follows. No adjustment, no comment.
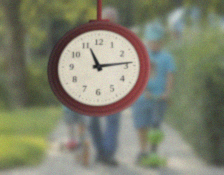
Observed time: 11:14
